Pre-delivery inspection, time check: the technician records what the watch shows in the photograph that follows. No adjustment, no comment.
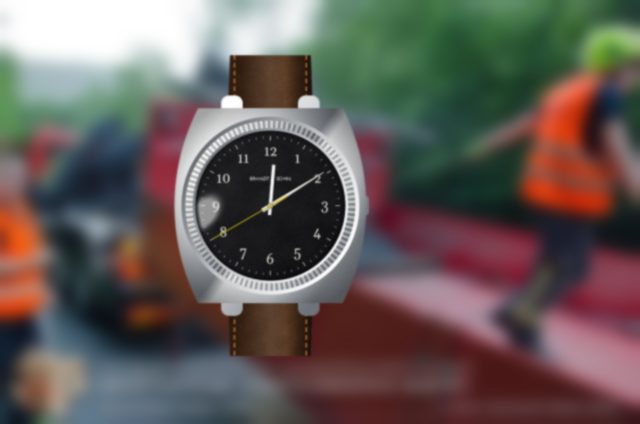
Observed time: 12:09:40
